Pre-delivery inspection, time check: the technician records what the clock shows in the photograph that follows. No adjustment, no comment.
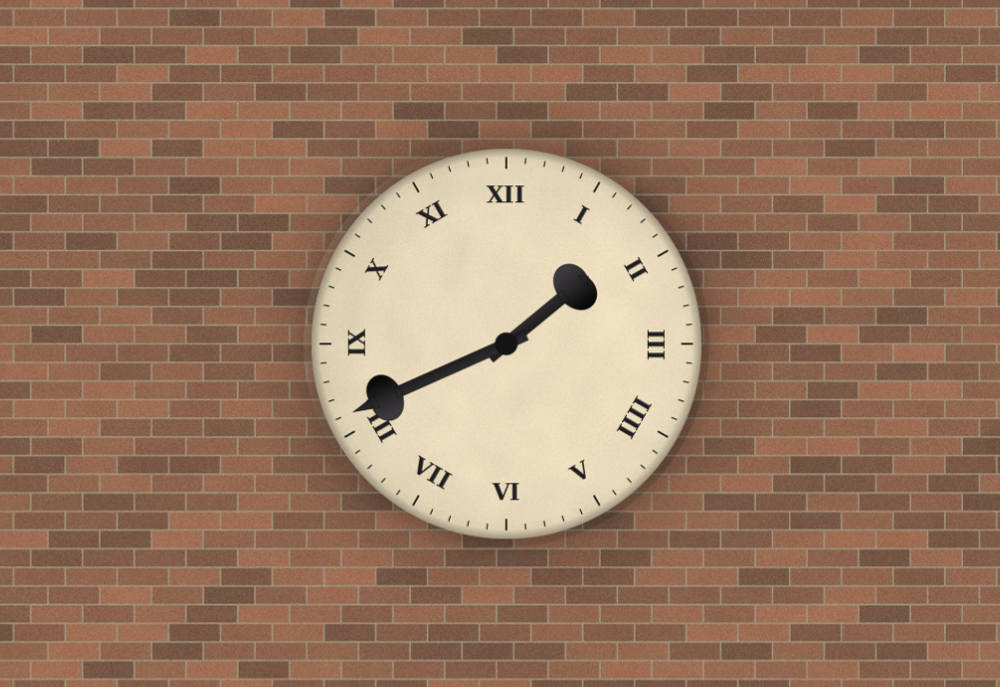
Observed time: 1:41
